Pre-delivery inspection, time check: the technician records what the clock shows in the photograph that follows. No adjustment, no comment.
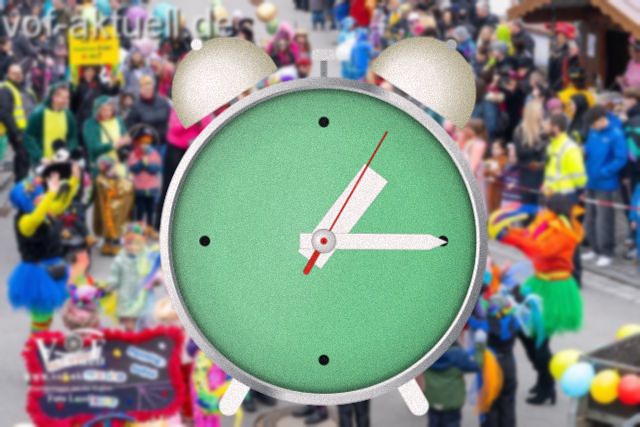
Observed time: 1:15:05
